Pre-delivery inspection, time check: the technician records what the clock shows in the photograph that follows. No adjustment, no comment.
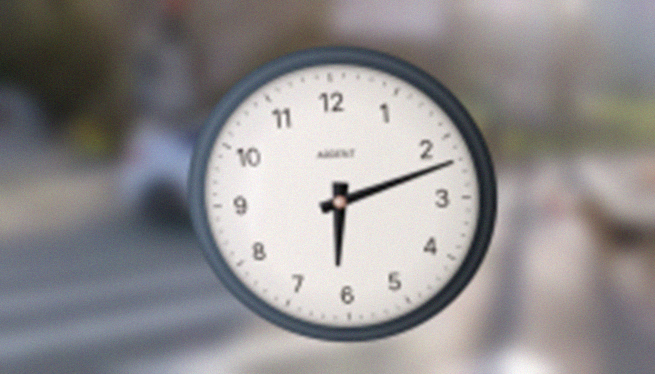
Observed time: 6:12
